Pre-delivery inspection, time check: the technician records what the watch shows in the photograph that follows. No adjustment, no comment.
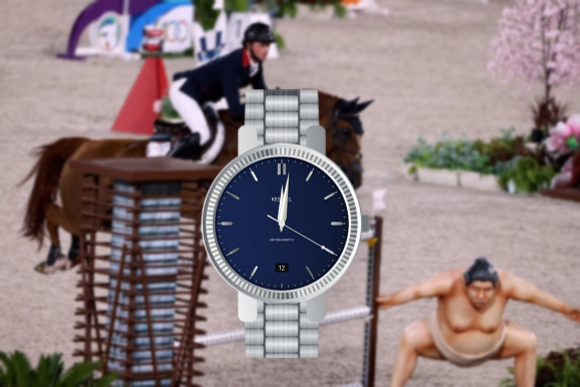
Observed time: 12:01:20
